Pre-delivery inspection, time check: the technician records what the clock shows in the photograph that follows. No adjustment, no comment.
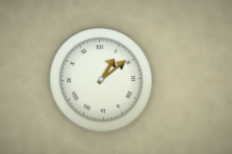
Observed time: 1:09
